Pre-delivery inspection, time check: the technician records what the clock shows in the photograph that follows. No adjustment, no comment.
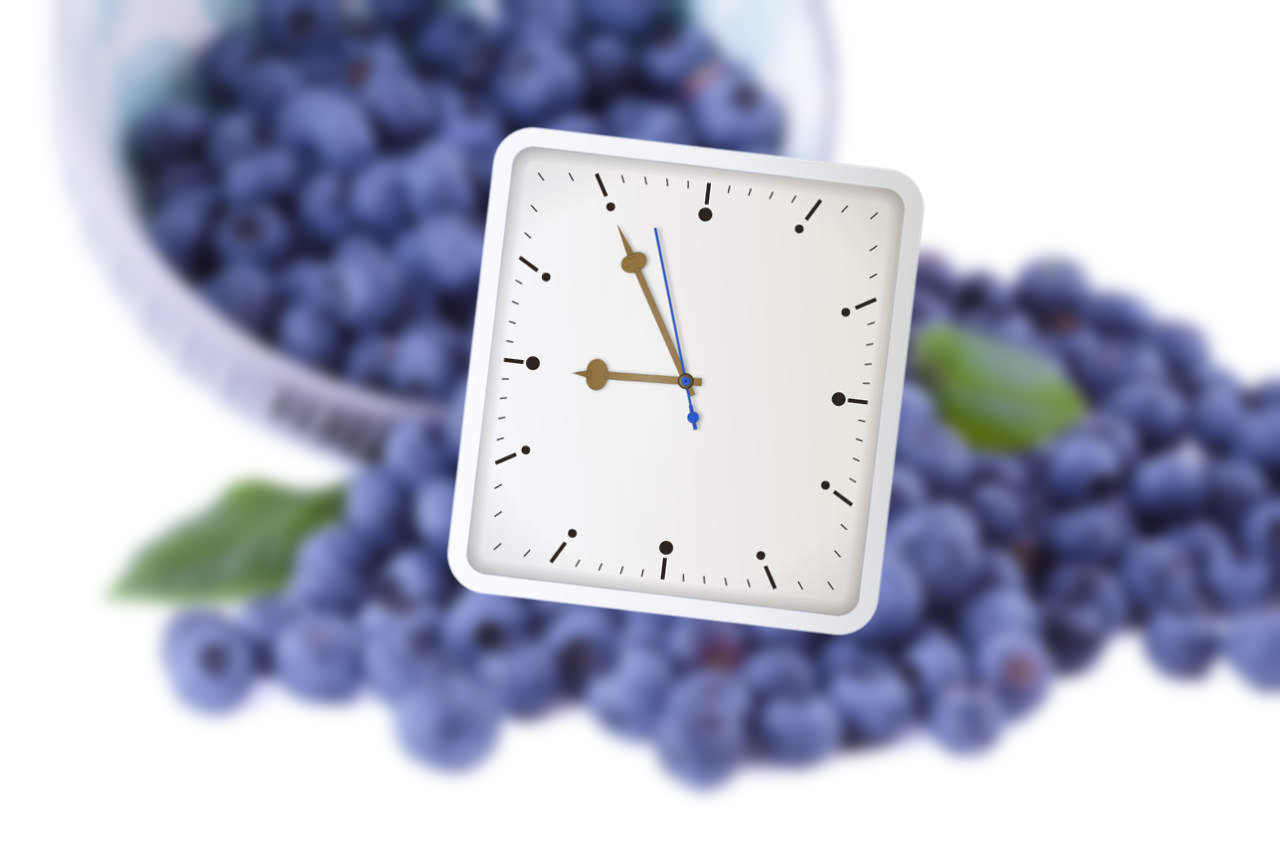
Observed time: 8:54:57
